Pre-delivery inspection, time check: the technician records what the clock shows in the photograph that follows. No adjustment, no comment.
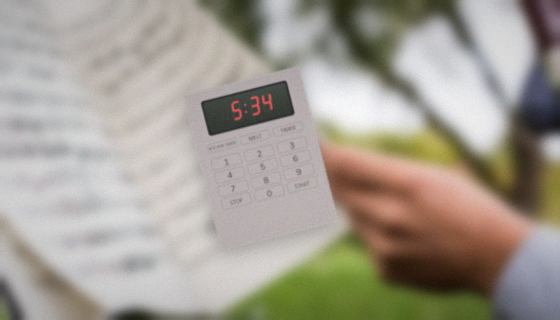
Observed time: 5:34
